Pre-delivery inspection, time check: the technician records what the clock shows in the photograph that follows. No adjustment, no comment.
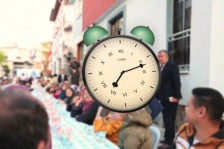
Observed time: 7:12
